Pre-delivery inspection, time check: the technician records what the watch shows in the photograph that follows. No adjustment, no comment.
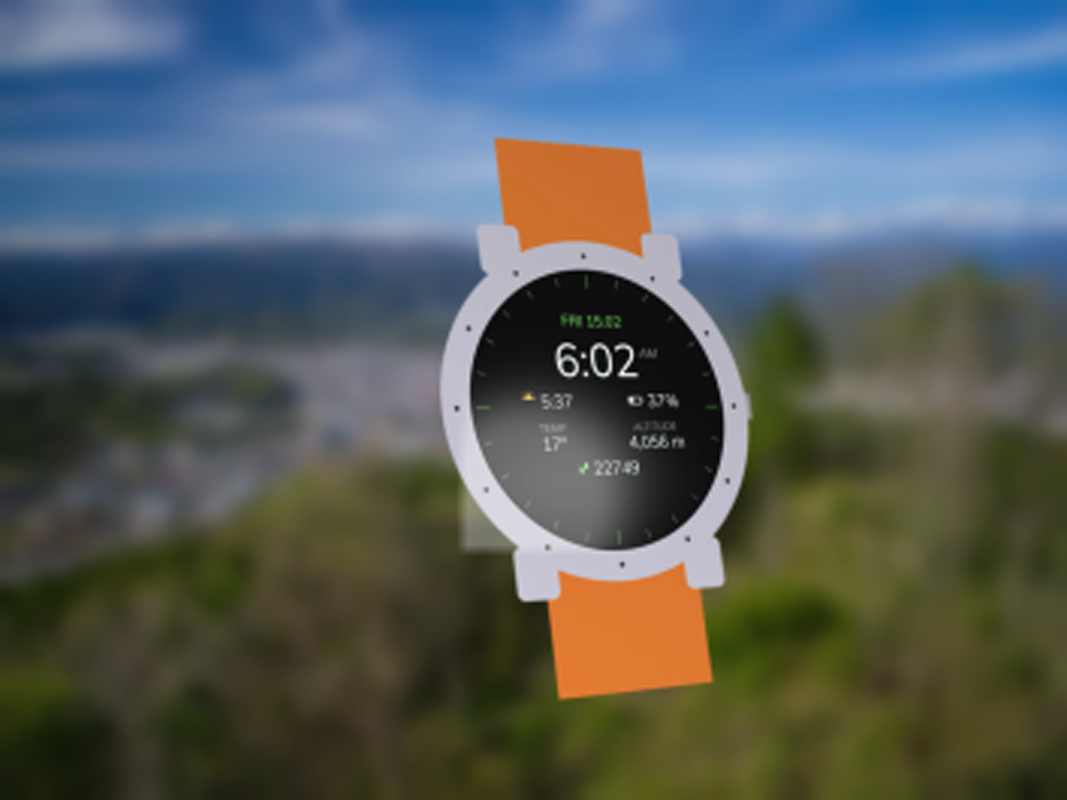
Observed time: 6:02
